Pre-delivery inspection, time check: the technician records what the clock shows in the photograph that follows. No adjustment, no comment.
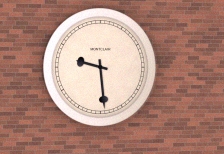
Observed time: 9:29
